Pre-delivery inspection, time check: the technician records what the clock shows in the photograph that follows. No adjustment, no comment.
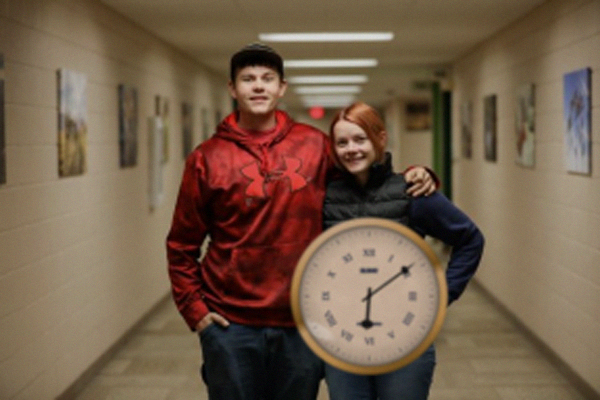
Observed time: 6:09
